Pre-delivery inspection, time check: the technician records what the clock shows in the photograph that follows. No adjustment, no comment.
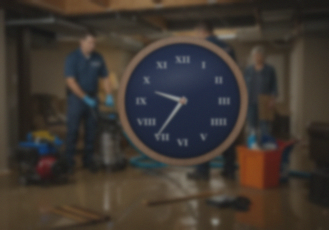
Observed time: 9:36
